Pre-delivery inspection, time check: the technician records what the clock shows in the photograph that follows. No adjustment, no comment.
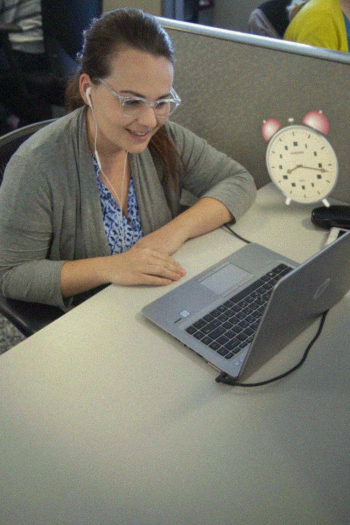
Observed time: 8:17
